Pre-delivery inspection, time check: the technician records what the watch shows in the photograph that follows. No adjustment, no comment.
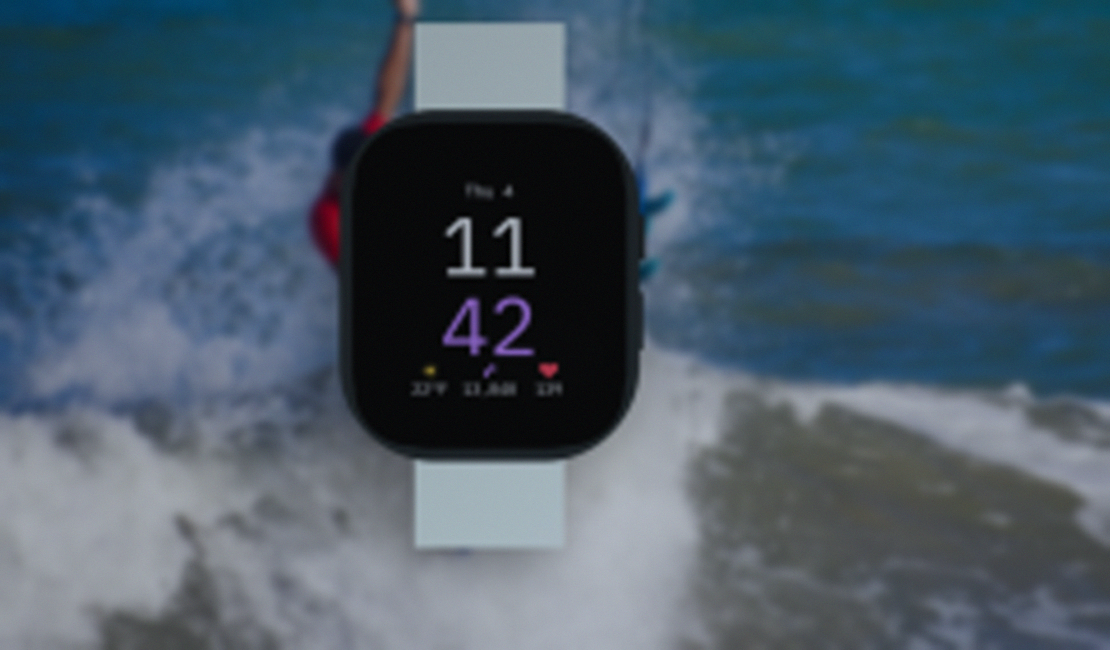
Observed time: 11:42
